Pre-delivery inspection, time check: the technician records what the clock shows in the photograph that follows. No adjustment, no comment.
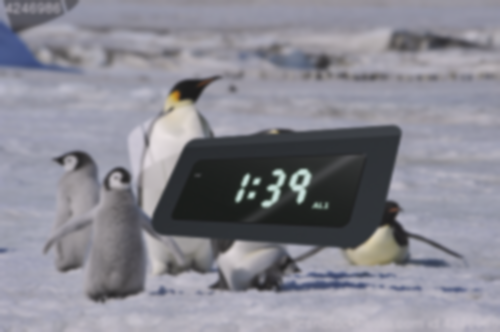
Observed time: 1:39
